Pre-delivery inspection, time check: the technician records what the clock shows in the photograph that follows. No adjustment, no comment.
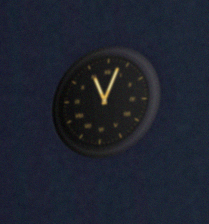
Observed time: 11:03
